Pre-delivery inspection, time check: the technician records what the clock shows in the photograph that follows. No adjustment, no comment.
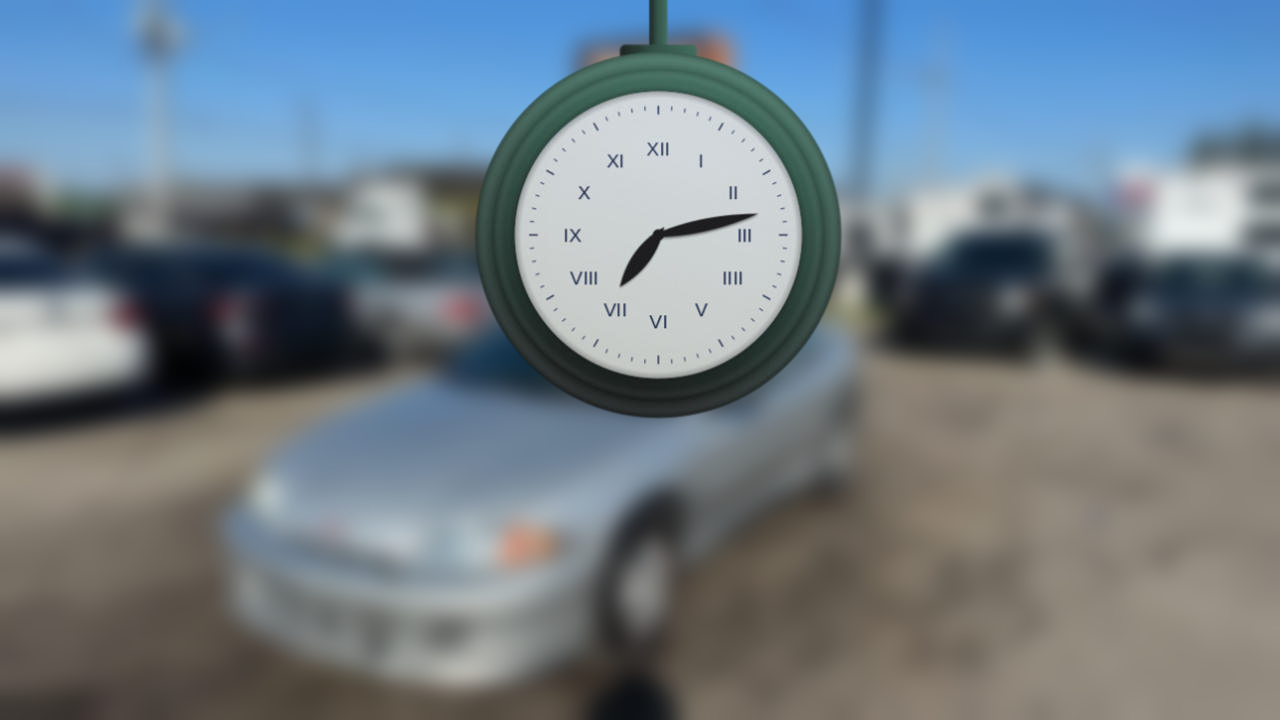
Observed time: 7:13
